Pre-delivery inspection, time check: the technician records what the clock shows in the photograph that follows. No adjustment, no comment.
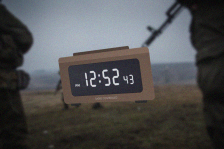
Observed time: 12:52:43
